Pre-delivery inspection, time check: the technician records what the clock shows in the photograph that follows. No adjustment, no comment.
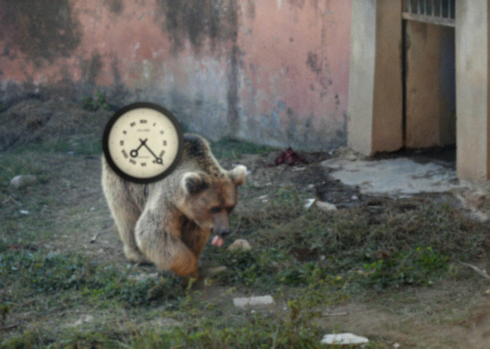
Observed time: 7:23
